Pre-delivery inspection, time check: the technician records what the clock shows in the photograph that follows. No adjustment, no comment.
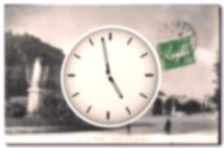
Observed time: 4:58
